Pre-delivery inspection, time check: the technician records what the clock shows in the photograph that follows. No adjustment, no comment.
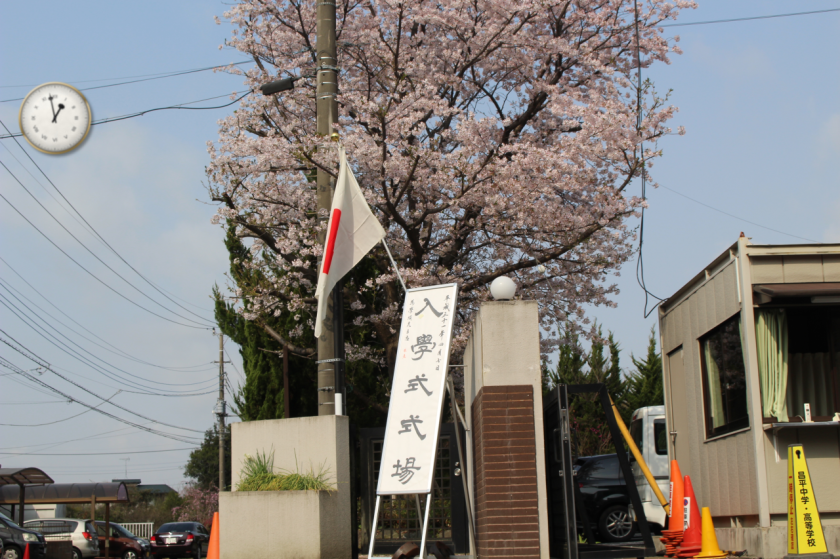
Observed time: 12:58
